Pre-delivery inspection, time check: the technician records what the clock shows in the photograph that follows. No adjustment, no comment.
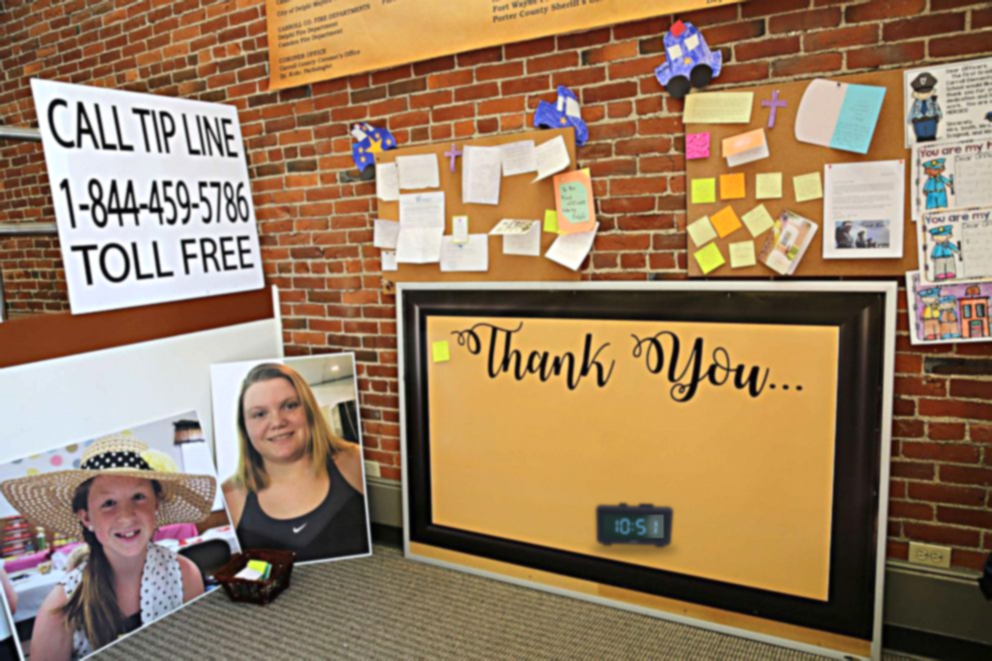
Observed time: 10:51
